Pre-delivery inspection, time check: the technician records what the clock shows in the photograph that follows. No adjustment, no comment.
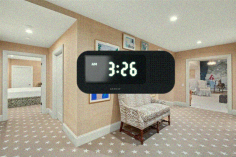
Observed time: 3:26
